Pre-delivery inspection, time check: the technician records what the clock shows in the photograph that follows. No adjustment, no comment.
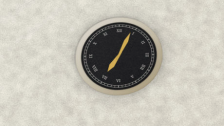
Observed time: 7:04
